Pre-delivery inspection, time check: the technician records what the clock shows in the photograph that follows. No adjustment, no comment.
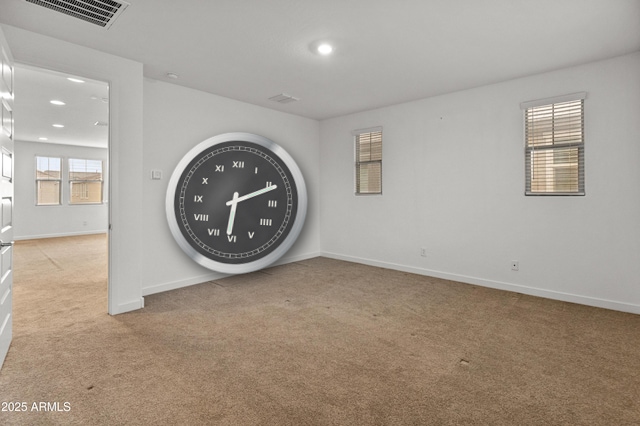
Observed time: 6:11
